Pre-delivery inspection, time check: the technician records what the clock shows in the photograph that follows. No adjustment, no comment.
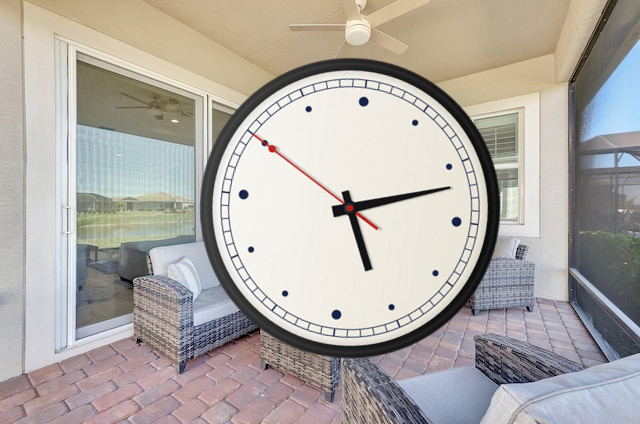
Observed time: 5:11:50
